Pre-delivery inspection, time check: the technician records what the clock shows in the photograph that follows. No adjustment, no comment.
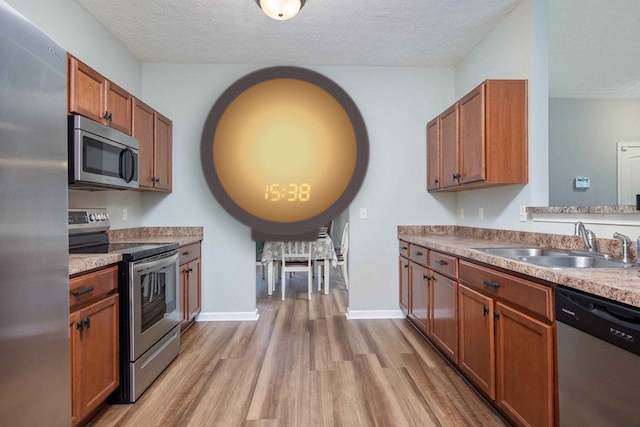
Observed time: 15:38
